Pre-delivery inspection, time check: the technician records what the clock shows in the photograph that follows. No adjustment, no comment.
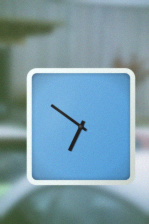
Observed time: 6:51
